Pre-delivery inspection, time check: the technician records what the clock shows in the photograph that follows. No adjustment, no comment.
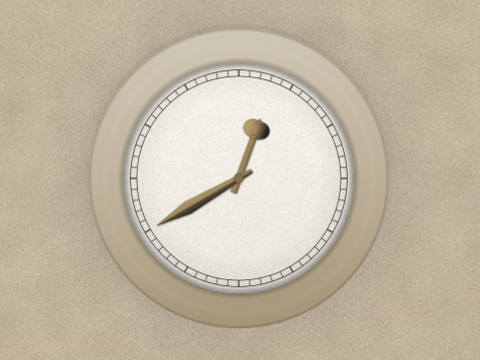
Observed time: 12:40
